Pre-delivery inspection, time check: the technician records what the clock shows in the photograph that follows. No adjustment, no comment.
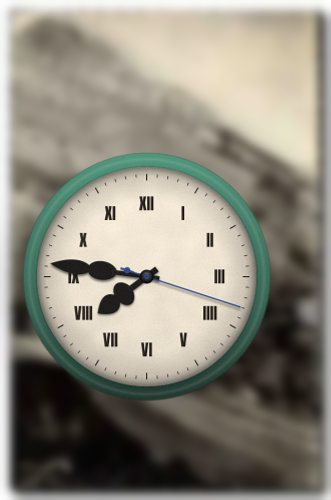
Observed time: 7:46:18
